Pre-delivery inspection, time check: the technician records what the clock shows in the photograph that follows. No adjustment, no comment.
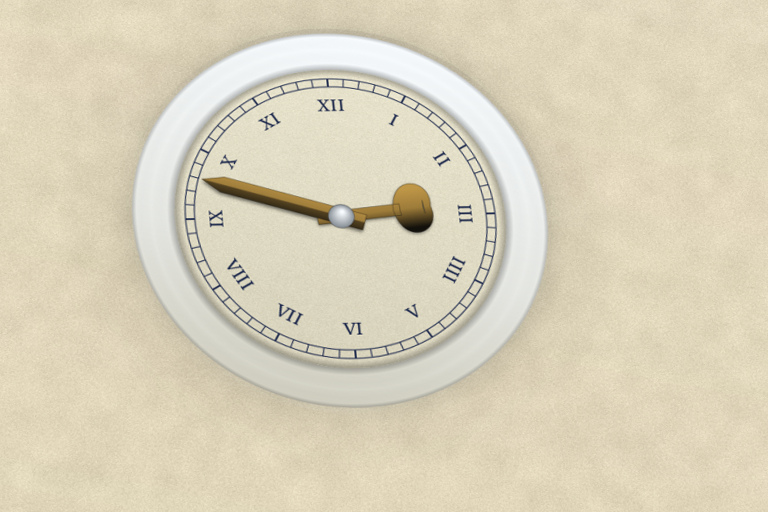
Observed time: 2:48
